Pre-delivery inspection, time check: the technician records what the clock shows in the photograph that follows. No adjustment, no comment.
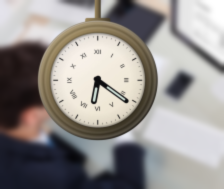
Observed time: 6:21
